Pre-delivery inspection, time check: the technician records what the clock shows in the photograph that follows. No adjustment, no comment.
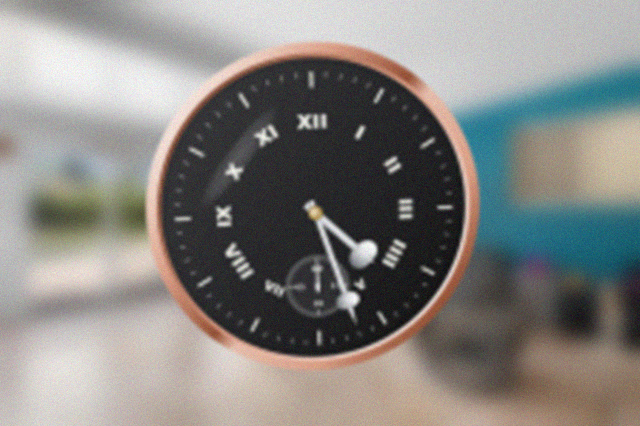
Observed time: 4:27
